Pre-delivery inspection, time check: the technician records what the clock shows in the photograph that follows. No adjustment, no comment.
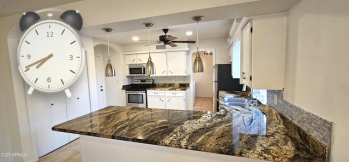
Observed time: 7:41
